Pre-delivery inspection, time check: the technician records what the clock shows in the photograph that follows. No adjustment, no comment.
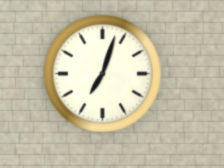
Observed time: 7:03
